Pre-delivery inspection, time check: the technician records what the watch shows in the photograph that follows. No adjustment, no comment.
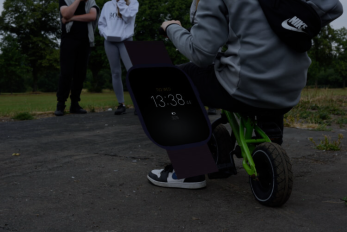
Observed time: 13:38
